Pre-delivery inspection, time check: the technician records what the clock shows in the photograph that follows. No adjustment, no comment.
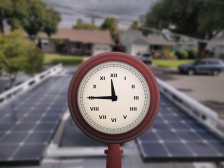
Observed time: 11:45
